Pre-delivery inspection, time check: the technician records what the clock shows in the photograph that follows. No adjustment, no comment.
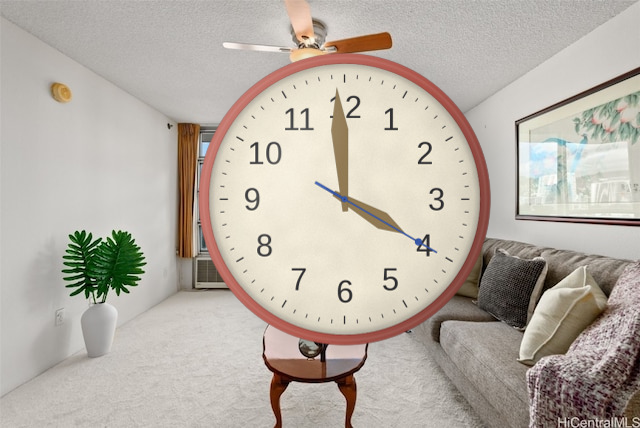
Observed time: 3:59:20
